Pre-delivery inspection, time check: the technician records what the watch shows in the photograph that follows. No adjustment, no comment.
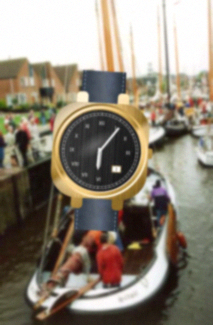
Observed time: 6:06
